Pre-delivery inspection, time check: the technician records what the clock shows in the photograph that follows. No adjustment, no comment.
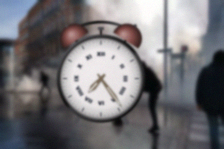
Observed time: 7:24
